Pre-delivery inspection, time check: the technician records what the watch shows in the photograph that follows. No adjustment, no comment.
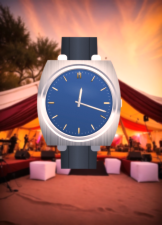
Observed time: 12:18
